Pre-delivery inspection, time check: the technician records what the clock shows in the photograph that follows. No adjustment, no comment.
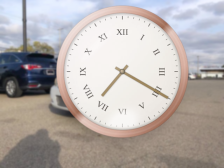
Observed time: 7:20
